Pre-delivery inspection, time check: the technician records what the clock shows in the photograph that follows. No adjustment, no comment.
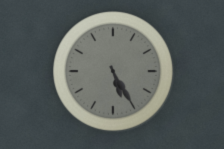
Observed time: 5:25
